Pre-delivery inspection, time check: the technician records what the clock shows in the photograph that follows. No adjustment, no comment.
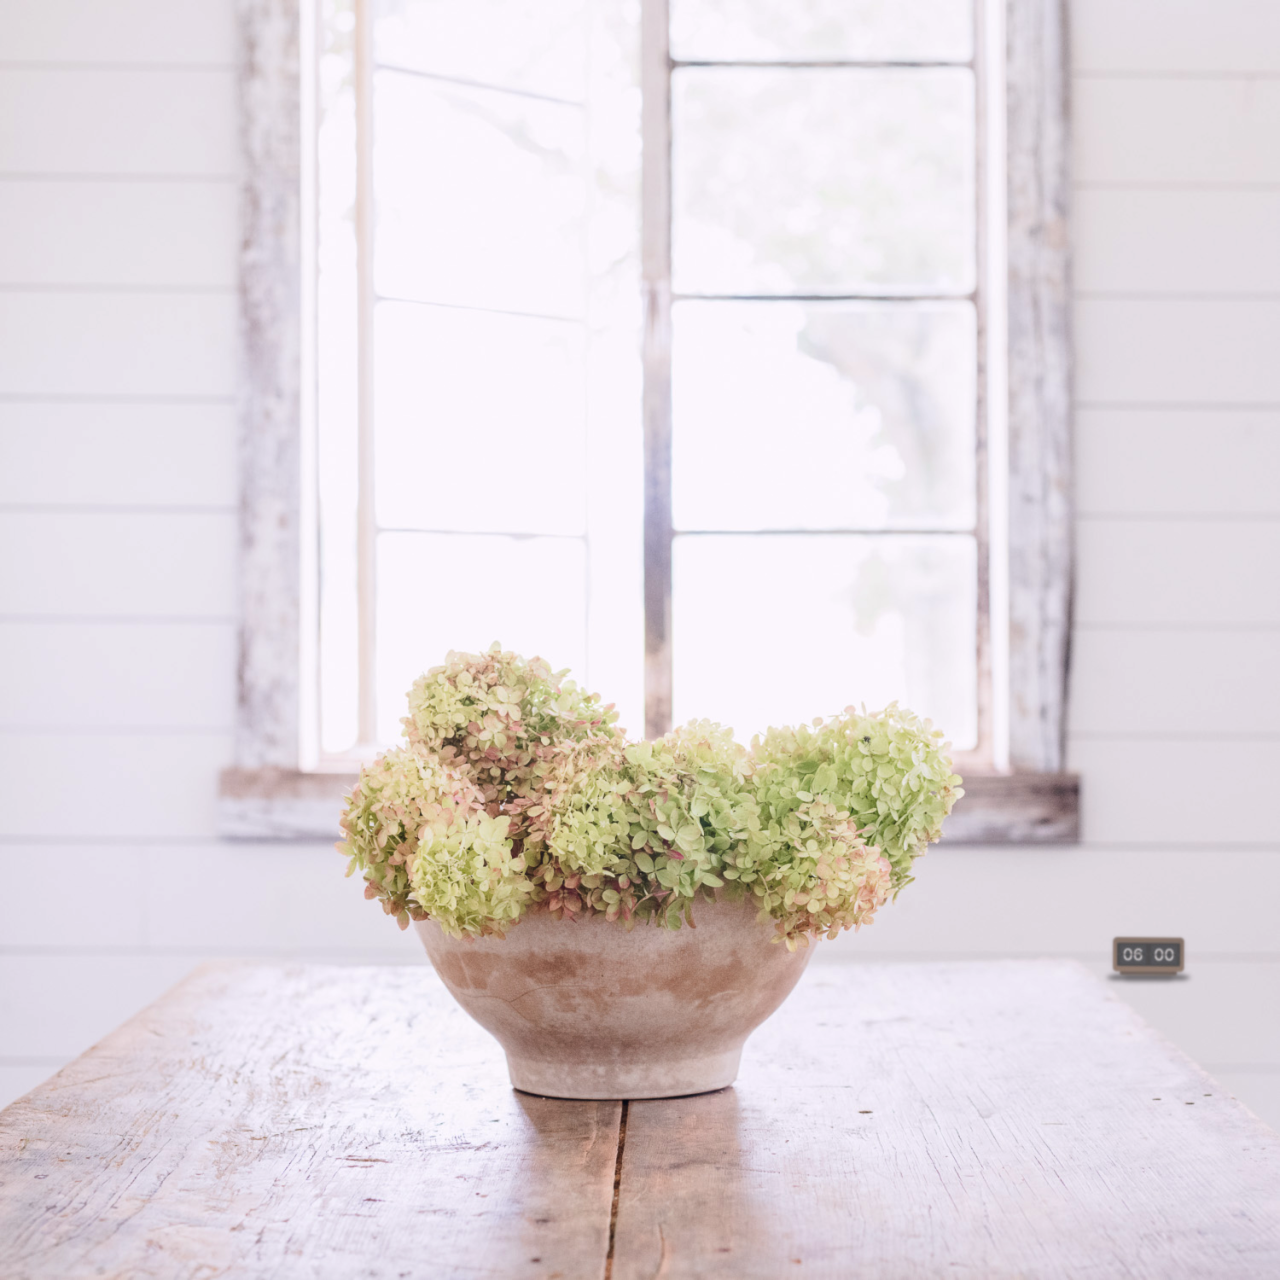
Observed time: 6:00
